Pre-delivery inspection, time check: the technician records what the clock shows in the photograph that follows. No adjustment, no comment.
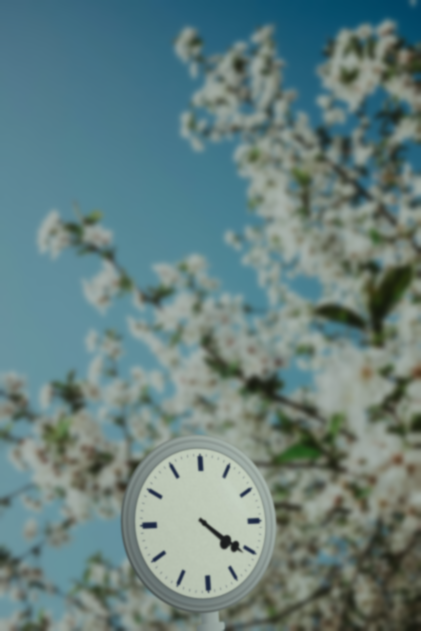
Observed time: 4:21
